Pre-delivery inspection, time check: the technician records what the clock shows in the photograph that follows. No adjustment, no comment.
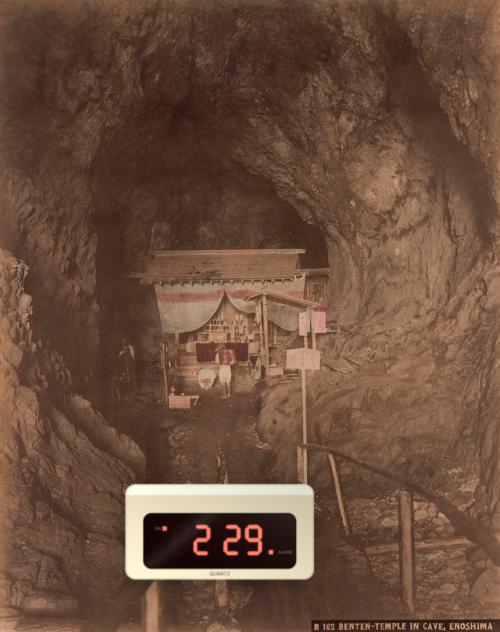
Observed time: 2:29
